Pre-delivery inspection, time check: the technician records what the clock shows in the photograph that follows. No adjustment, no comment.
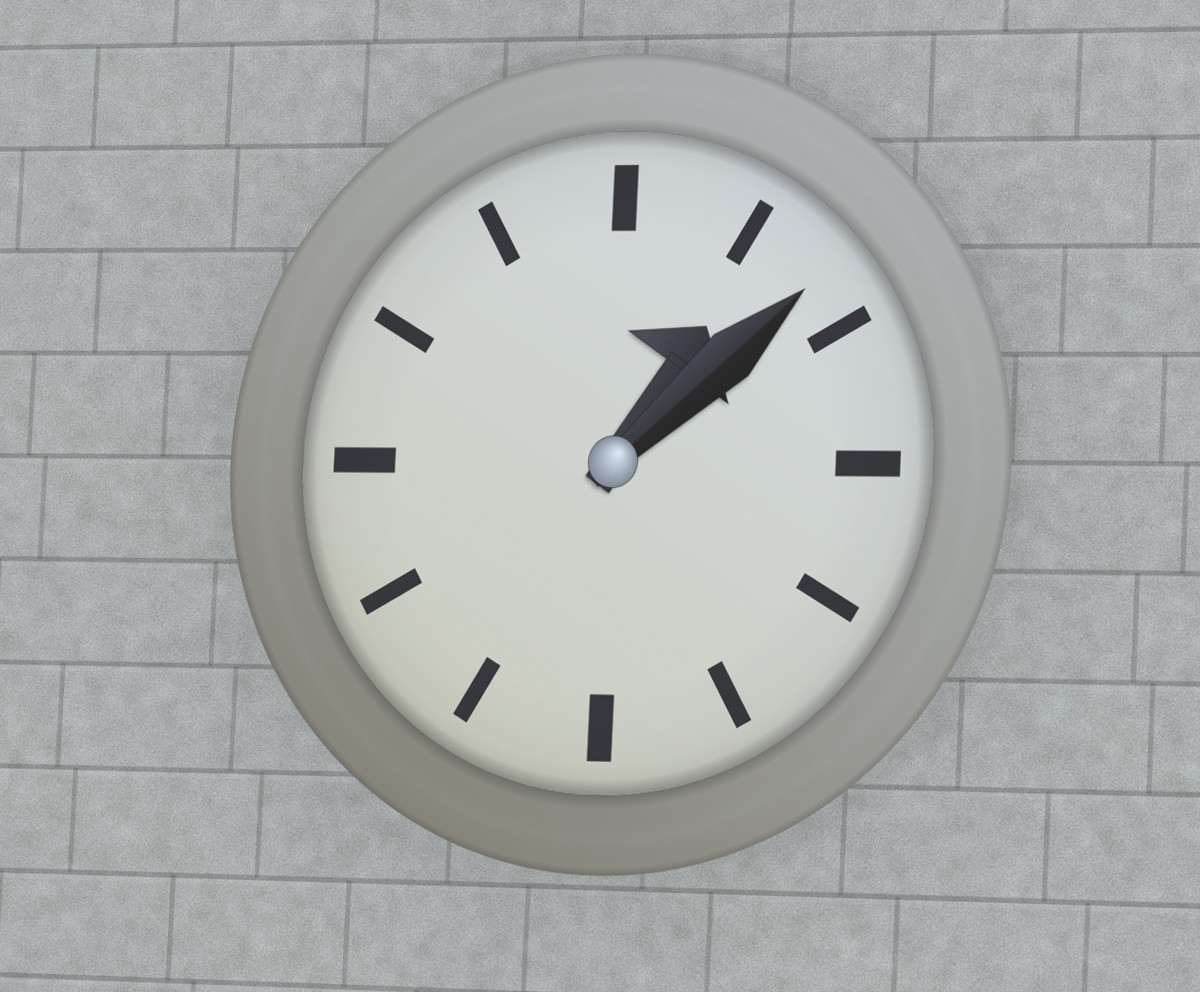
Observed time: 1:08
